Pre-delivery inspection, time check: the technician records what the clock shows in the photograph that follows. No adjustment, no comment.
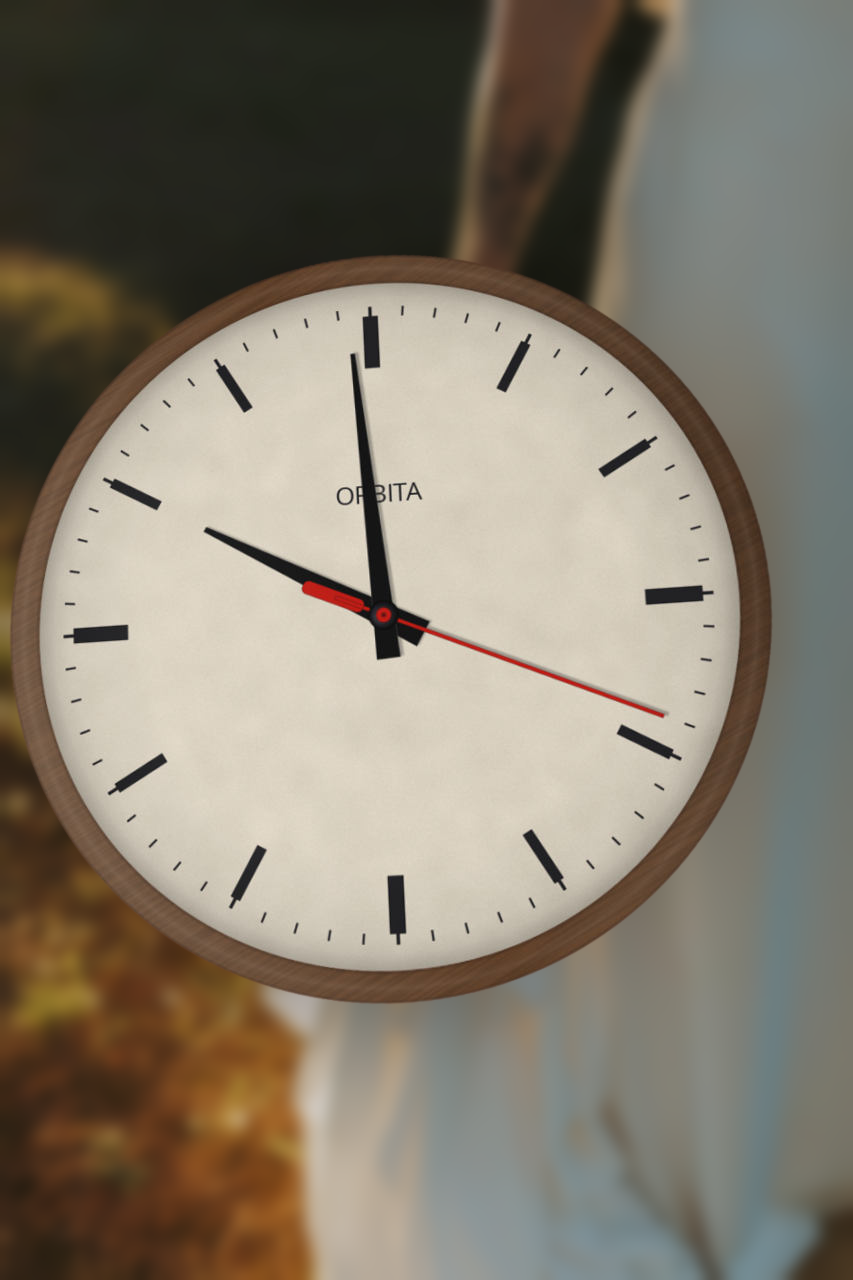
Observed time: 9:59:19
